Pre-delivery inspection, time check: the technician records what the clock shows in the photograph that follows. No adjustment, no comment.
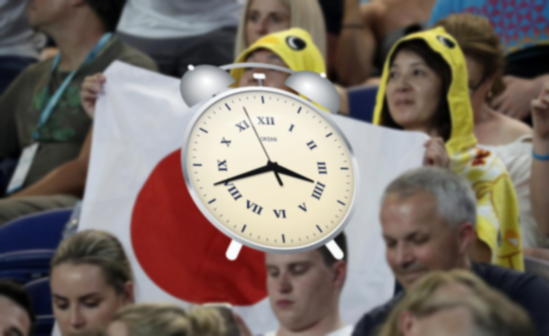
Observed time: 3:41:57
